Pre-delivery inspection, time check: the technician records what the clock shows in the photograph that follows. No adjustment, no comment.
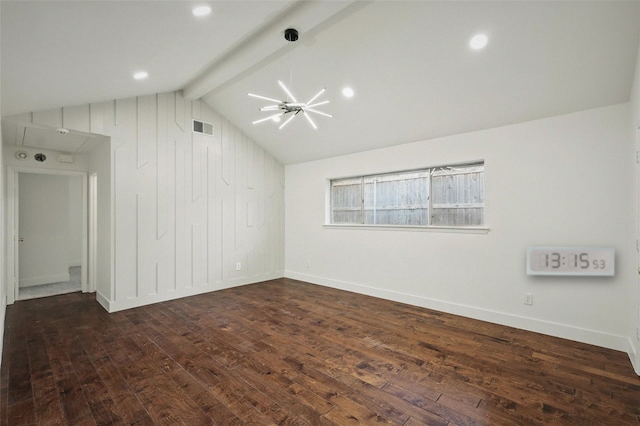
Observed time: 13:15
